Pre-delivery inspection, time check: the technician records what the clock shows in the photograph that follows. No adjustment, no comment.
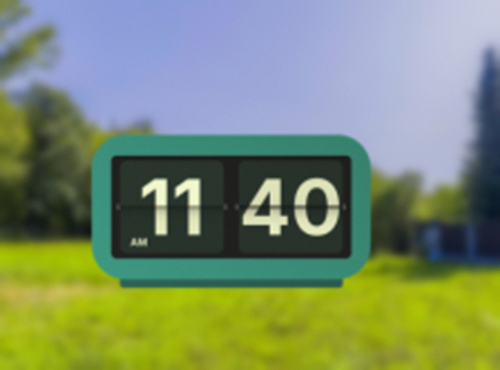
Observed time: 11:40
